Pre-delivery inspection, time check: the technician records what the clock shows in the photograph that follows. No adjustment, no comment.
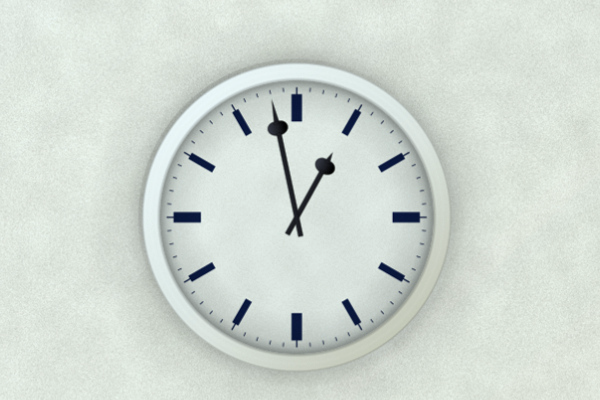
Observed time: 12:58
